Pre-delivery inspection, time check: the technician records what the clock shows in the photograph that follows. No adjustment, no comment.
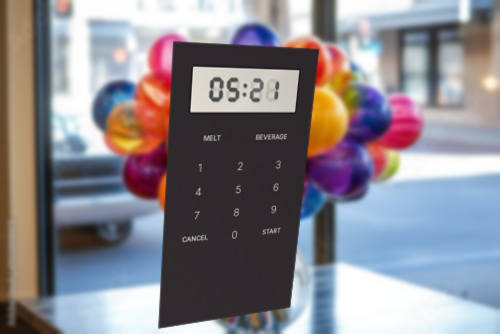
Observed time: 5:21
